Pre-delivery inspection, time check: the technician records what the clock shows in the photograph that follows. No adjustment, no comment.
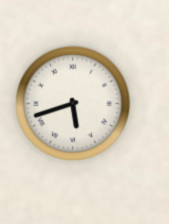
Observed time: 5:42
